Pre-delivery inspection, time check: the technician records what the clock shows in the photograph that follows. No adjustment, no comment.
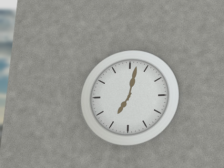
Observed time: 7:02
